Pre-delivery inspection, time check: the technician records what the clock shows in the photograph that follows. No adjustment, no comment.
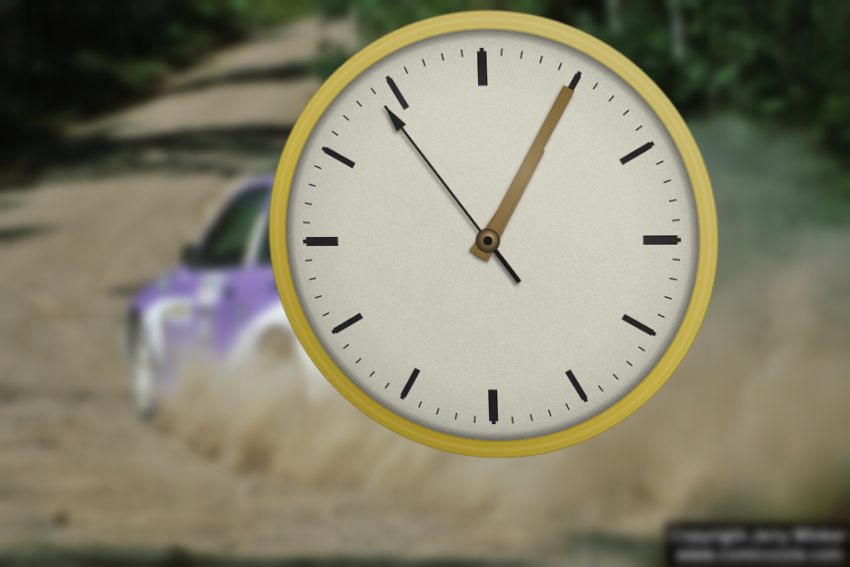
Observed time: 1:04:54
